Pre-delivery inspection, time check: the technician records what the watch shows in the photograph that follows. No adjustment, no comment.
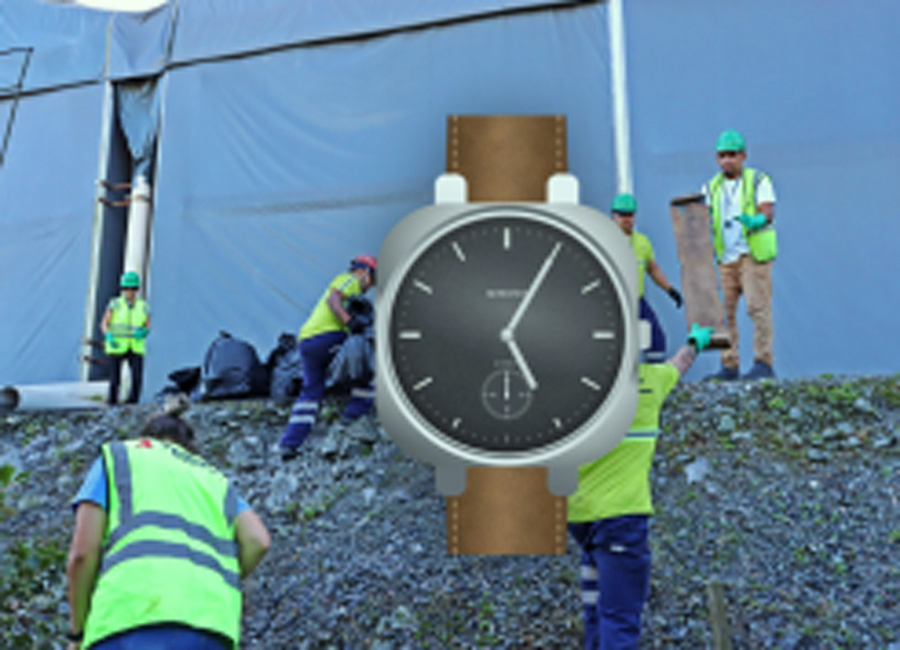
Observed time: 5:05
